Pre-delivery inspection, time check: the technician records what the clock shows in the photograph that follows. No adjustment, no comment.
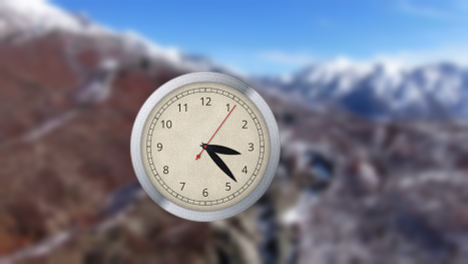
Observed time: 3:23:06
